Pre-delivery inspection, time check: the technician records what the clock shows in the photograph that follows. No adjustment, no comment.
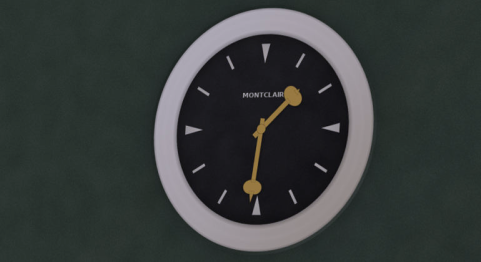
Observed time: 1:31
